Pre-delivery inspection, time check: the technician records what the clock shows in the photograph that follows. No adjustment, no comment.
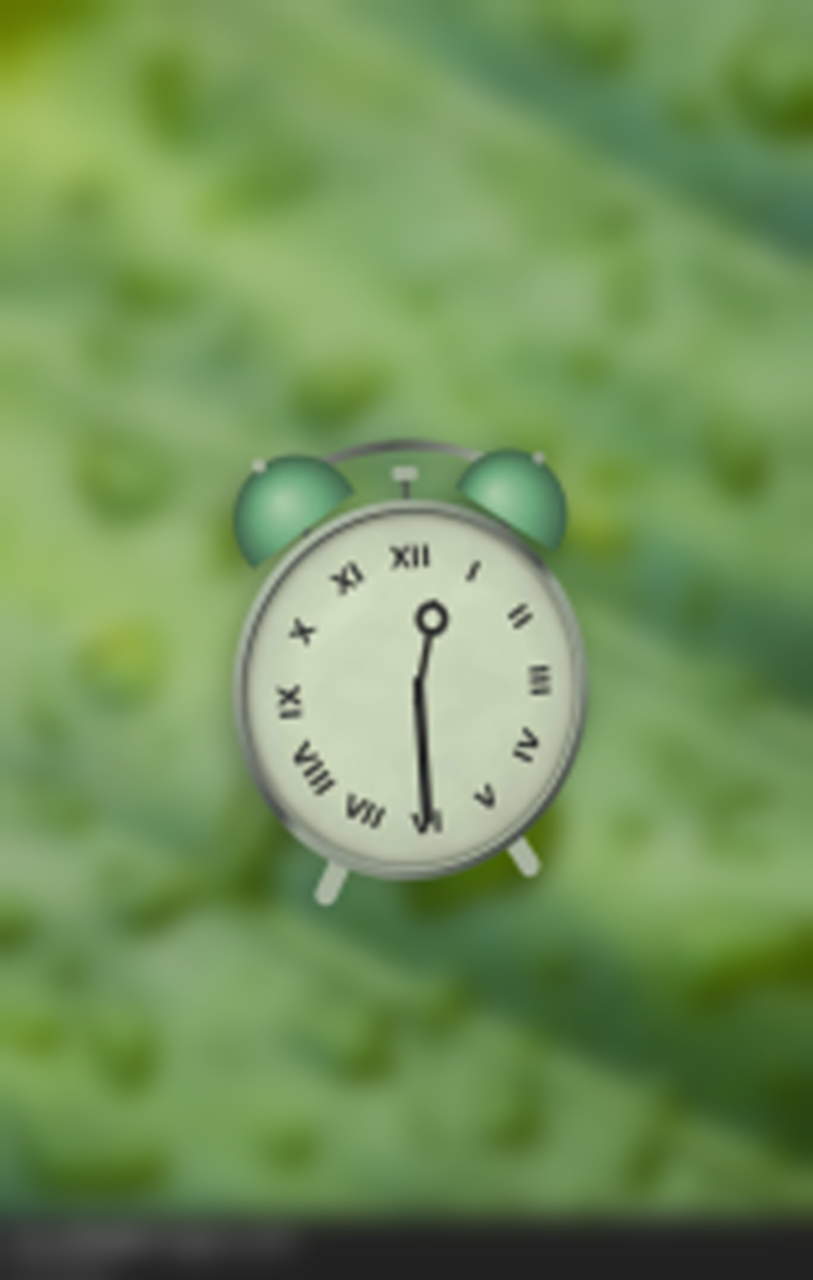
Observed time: 12:30
